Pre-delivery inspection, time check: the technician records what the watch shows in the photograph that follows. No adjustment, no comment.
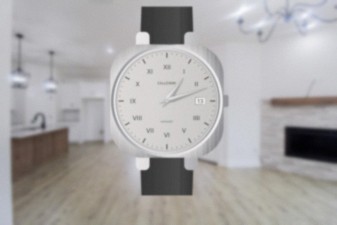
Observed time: 1:12
